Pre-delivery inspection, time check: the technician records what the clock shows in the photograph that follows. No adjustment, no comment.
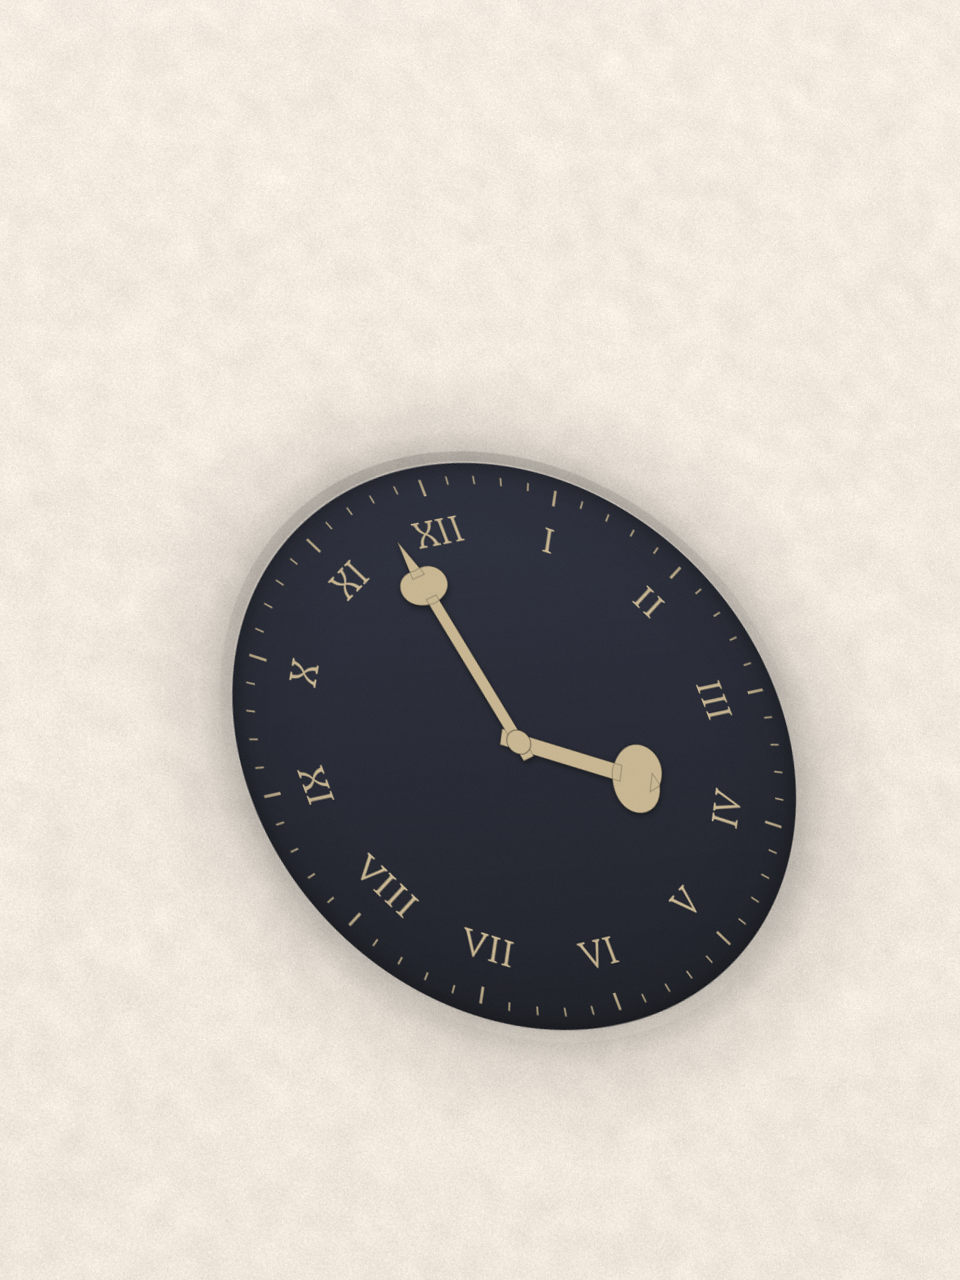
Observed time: 3:58
